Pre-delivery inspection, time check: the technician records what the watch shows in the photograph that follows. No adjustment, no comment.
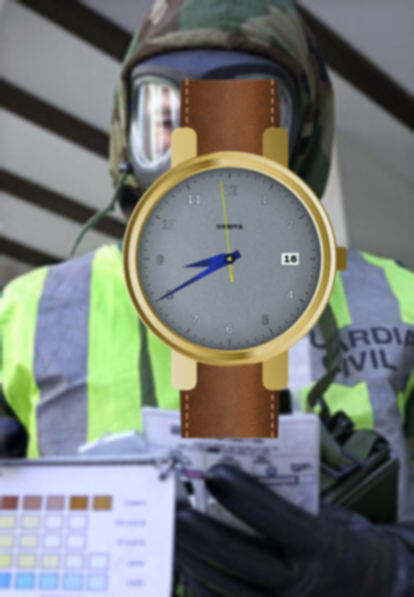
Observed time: 8:39:59
